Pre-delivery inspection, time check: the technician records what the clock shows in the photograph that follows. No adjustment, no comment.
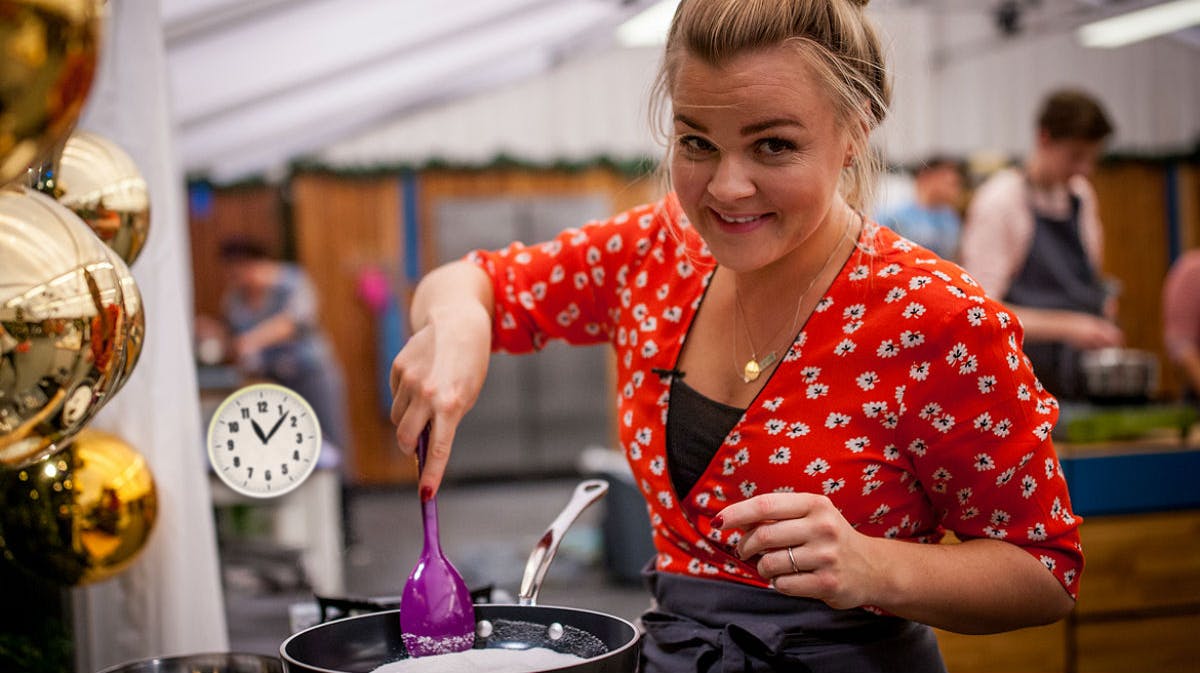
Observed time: 11:07
